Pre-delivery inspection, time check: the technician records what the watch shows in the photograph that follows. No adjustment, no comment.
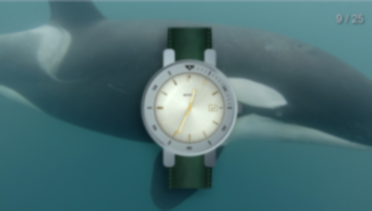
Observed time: 12:34
